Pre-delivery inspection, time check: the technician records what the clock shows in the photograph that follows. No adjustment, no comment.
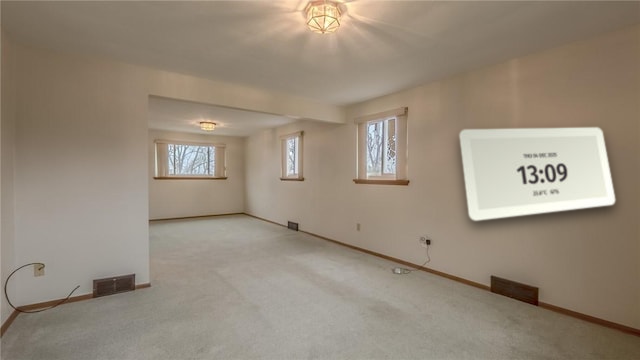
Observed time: 13:09
